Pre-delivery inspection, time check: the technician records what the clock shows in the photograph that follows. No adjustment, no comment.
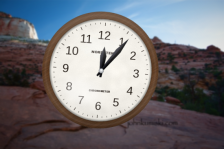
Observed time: 12:06
